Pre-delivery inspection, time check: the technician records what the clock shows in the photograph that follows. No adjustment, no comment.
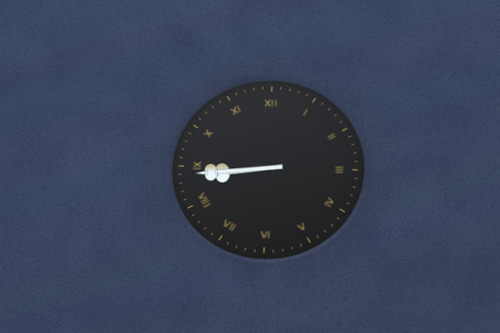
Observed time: 8:44
